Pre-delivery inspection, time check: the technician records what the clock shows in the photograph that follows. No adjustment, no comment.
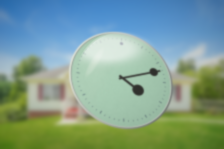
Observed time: 4:12
